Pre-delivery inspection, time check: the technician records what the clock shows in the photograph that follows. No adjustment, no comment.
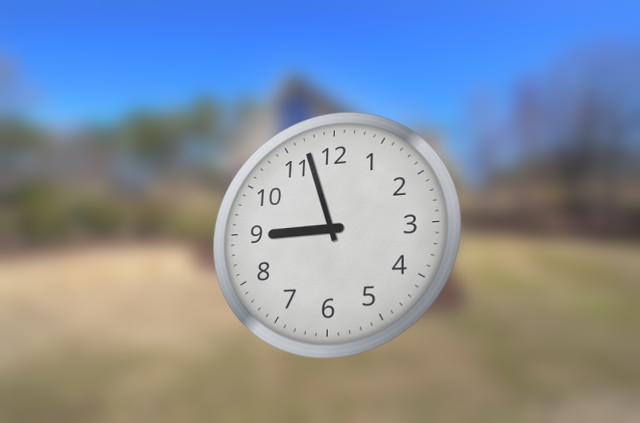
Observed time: 8:57
